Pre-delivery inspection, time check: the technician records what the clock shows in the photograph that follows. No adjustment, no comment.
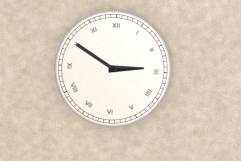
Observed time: 2:50
